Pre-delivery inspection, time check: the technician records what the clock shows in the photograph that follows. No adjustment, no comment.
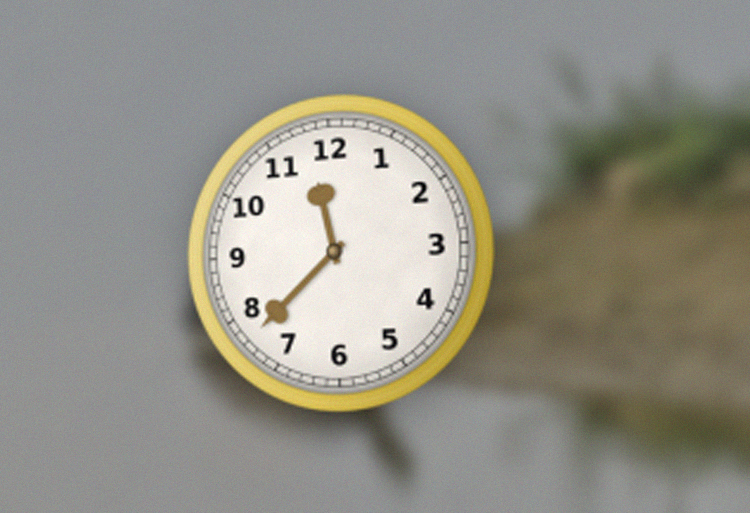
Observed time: 11:38
